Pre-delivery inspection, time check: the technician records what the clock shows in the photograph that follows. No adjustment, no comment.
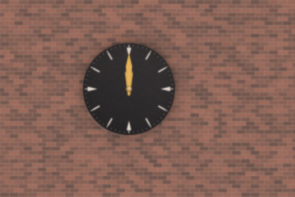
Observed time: 12:00
